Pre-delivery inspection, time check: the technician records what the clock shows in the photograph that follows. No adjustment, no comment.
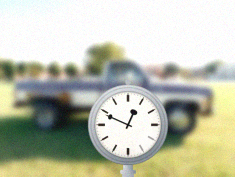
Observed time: 12:49
